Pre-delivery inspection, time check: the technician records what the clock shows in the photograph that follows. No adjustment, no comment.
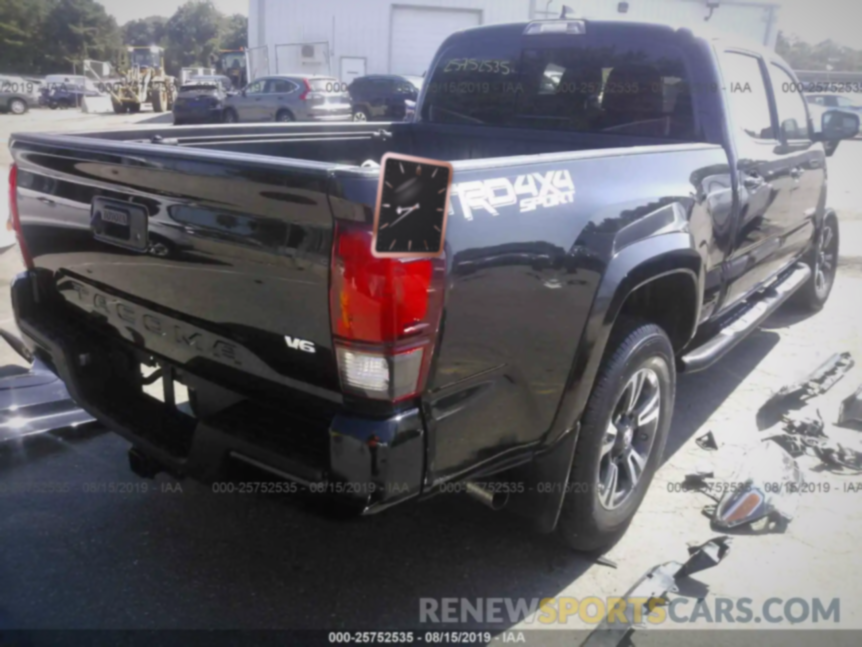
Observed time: 8:39
